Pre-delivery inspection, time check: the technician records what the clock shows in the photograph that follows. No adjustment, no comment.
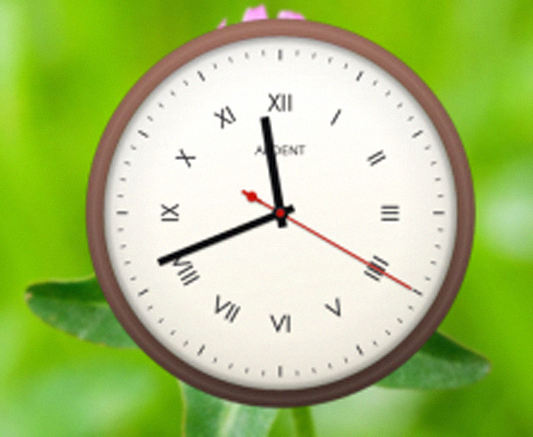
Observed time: 11:41:20
